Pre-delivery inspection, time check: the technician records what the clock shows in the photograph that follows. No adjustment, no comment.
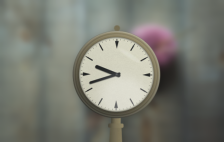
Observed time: 9:42
